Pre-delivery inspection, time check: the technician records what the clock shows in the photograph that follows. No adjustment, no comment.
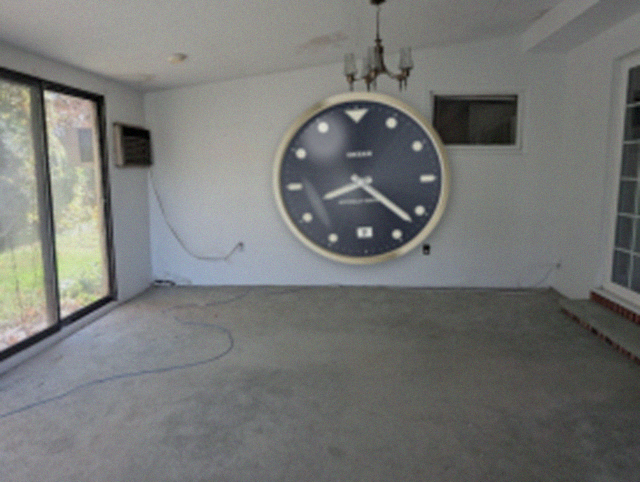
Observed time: 8:22
